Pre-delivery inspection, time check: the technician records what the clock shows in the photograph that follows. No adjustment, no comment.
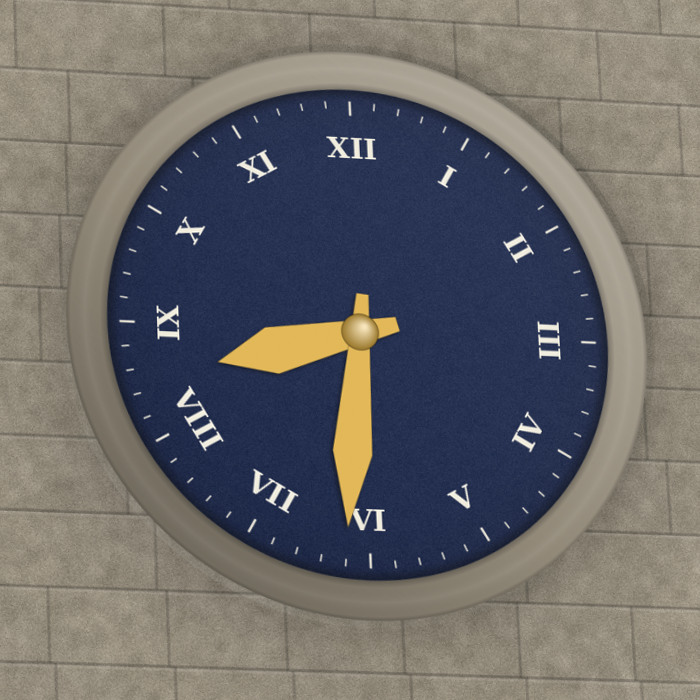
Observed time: 8:31
